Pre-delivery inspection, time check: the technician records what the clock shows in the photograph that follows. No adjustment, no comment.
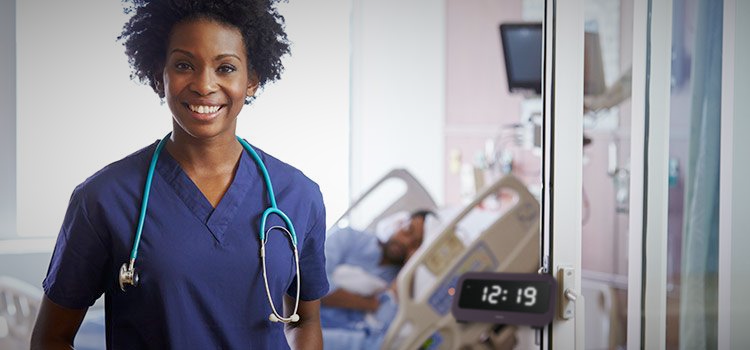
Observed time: 12:19
